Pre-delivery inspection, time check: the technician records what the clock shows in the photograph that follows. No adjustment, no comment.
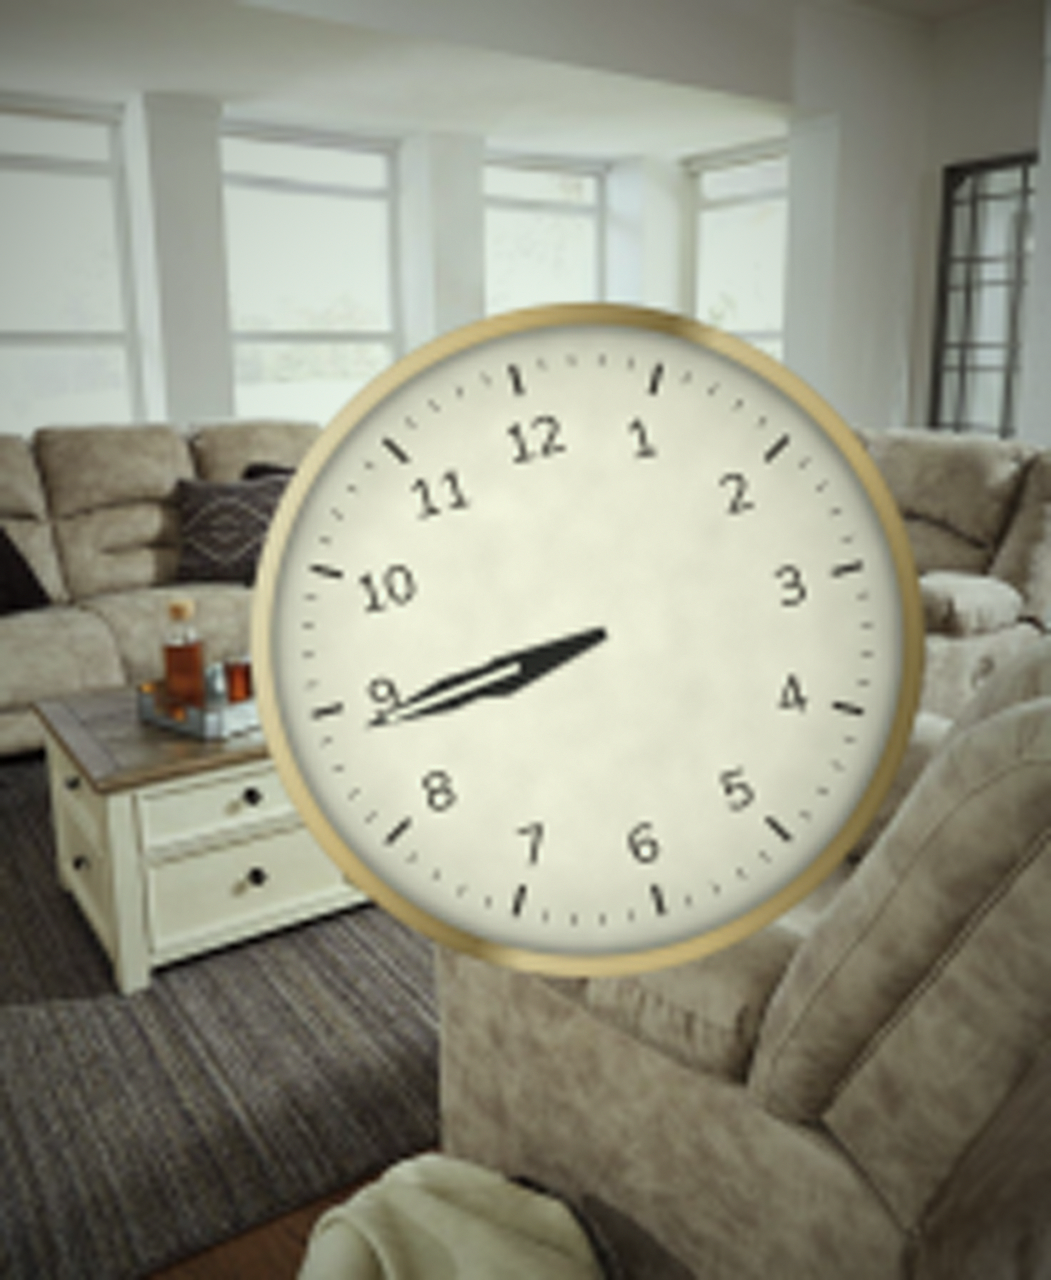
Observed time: 8:44
